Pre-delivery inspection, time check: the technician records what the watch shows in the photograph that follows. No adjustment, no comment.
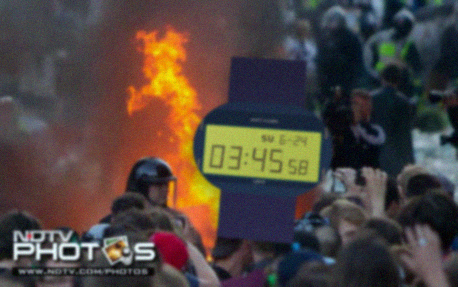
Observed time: 3:45:58
